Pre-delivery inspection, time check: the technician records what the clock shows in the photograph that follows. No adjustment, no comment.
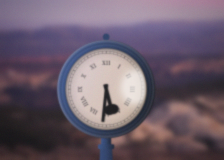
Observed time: 5:31
